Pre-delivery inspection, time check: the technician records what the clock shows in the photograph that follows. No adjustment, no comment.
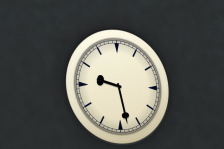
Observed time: 9:28
